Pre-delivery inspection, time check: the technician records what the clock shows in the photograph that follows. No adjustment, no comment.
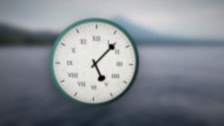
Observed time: 5:07
